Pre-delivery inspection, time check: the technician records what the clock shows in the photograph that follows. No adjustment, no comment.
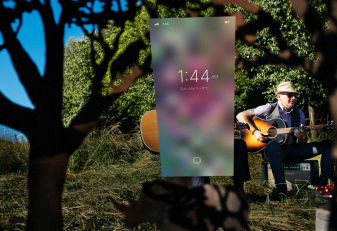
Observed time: 1:44
